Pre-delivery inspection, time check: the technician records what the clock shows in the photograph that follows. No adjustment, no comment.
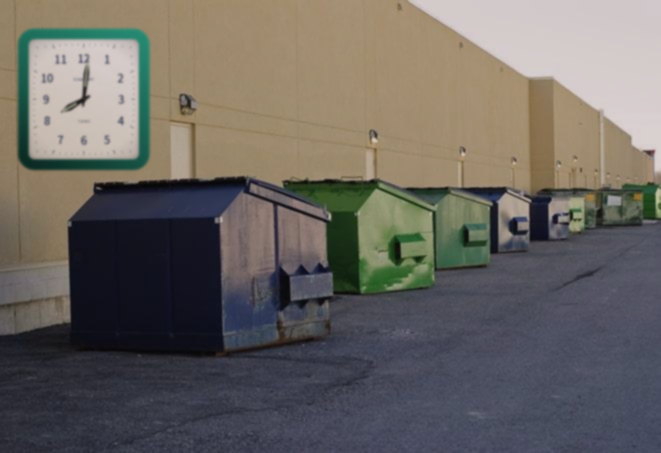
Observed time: 8:01
